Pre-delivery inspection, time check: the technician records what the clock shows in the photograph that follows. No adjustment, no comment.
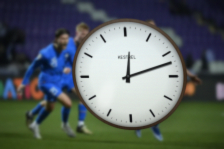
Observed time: 12:12
